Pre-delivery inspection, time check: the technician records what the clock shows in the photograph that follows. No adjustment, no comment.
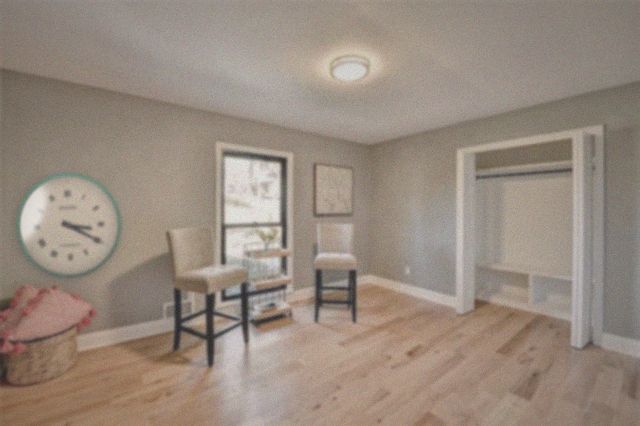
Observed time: 3:20
